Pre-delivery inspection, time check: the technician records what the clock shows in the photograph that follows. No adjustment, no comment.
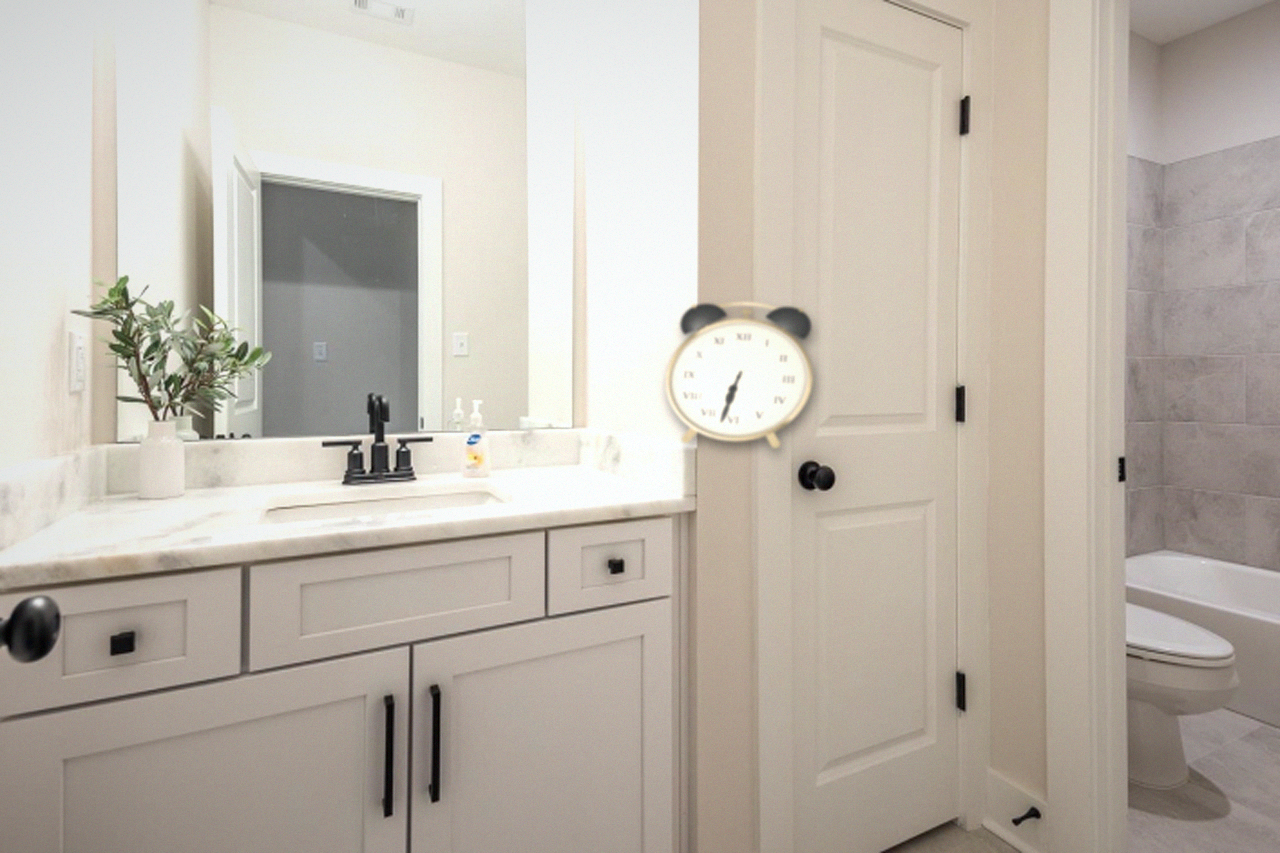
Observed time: 6:32
